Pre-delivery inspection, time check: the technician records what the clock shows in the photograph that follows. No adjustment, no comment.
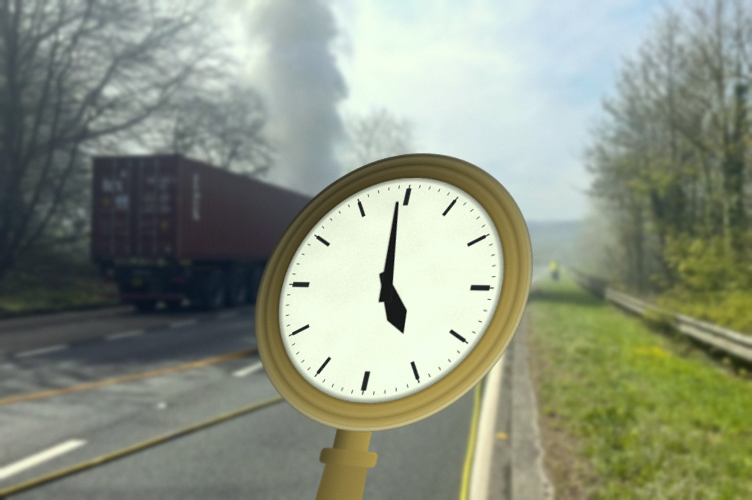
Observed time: 4:59
